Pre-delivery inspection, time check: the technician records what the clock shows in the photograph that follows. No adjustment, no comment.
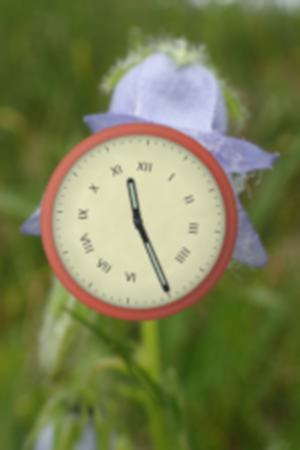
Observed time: 11:25
